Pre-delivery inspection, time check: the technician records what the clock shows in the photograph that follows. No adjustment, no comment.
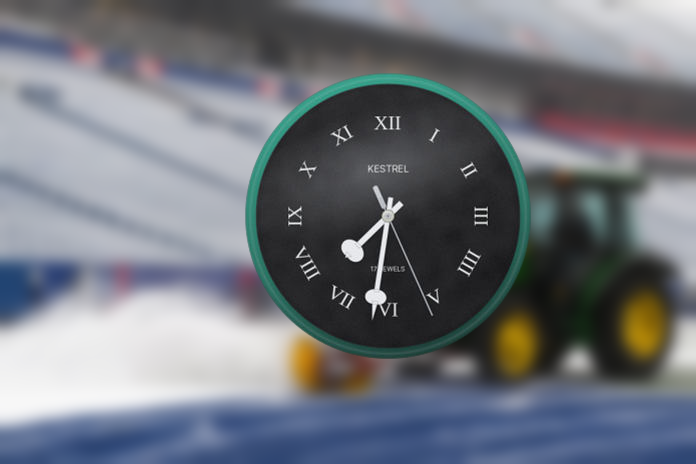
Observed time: 7:31:26
